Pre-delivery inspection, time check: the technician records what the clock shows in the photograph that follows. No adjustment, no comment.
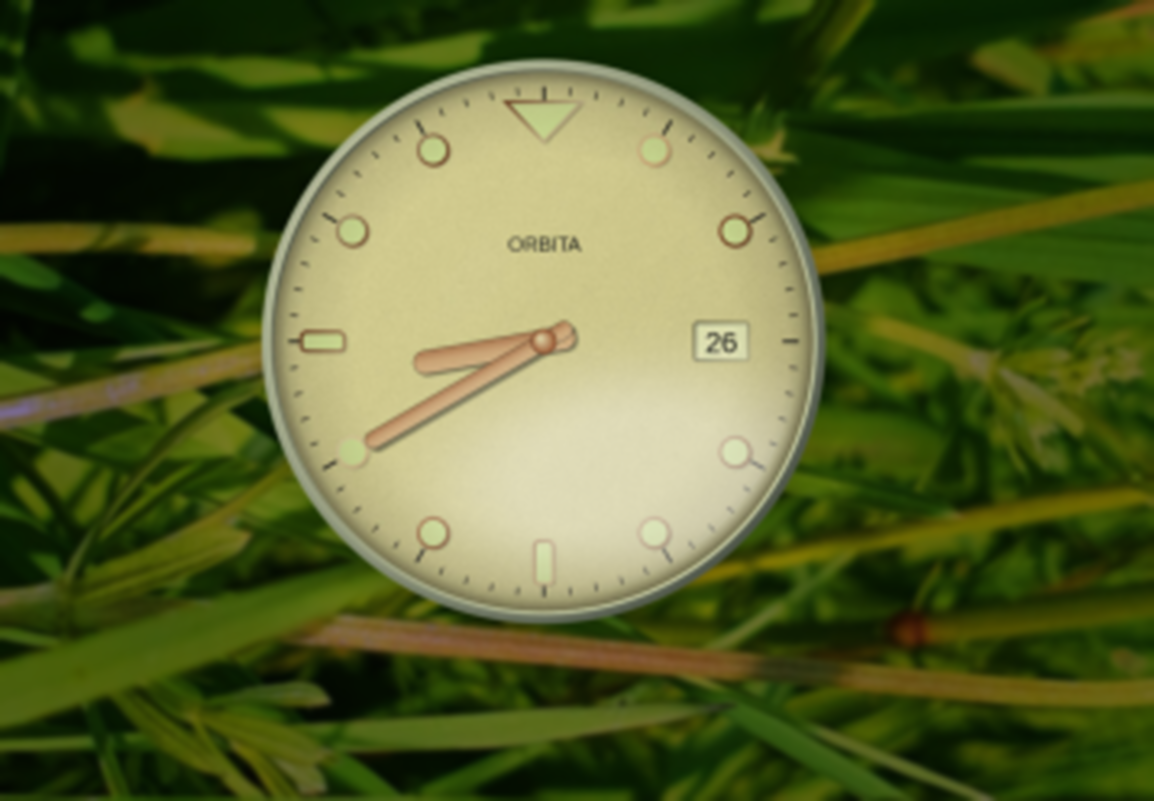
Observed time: 8:40
